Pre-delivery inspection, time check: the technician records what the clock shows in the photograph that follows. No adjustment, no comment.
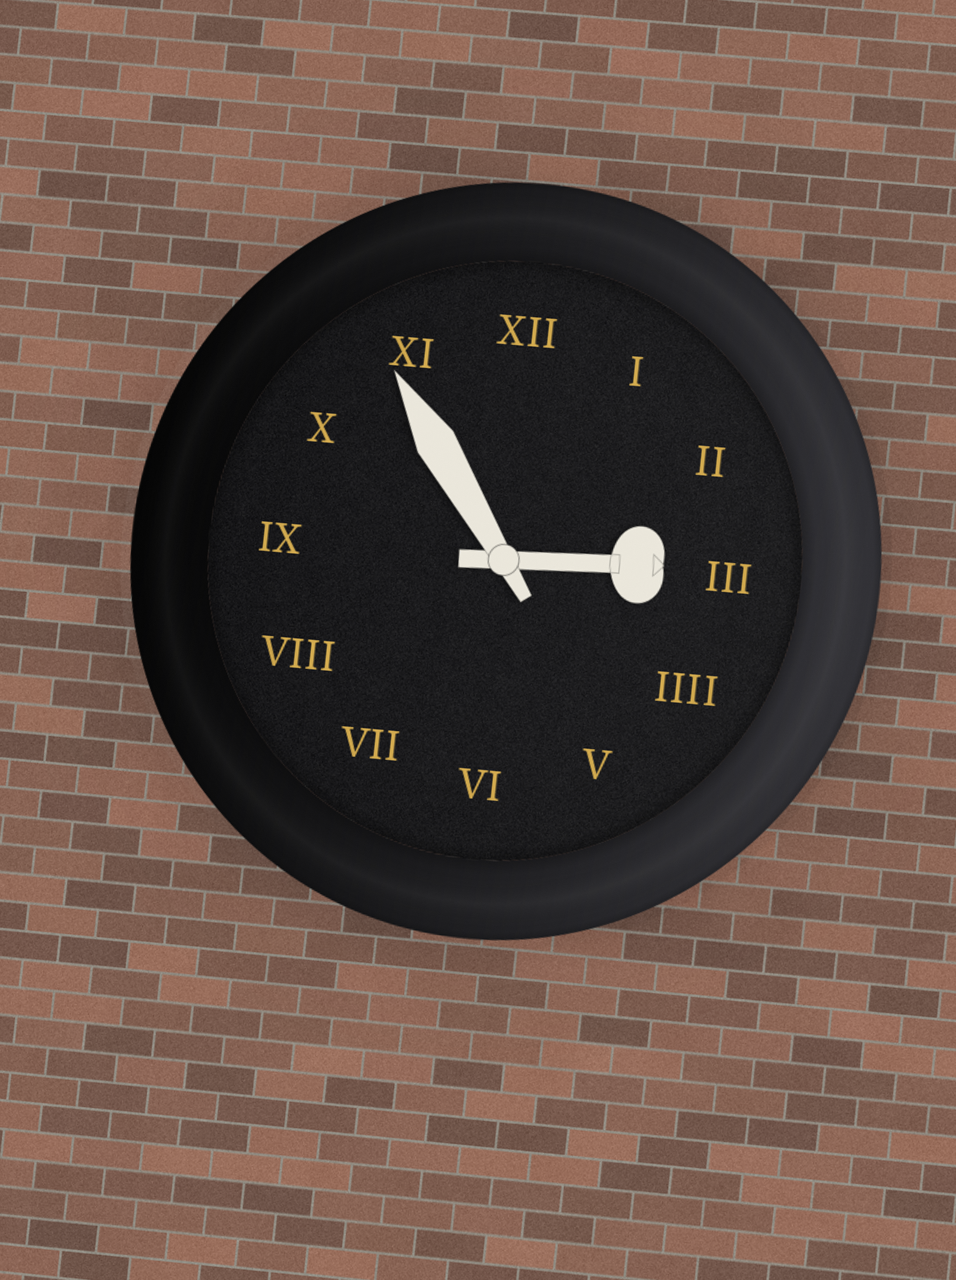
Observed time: 2:54
